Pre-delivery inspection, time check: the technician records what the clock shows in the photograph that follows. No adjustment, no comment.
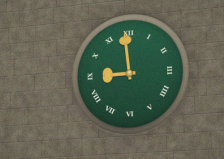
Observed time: 8:59
